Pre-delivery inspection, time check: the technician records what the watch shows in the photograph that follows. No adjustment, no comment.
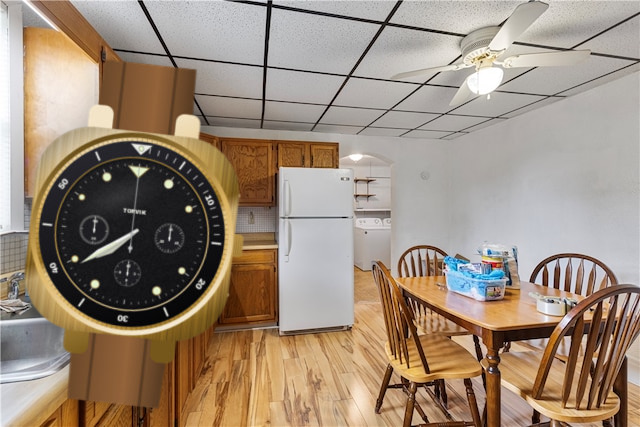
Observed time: 7:39
